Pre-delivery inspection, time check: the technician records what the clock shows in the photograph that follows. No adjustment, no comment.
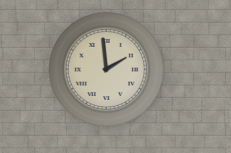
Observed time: 1:59
